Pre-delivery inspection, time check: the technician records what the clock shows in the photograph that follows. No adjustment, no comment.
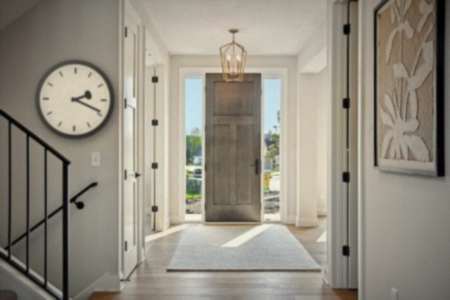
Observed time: 2:19
